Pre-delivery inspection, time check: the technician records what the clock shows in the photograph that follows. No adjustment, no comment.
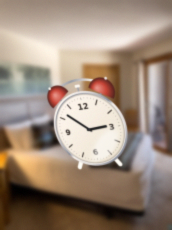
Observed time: 2:52
